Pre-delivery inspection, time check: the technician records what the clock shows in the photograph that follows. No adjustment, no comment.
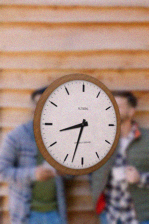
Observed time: 8:33
